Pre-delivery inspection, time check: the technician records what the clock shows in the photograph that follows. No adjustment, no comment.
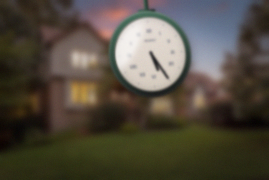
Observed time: 5:25
